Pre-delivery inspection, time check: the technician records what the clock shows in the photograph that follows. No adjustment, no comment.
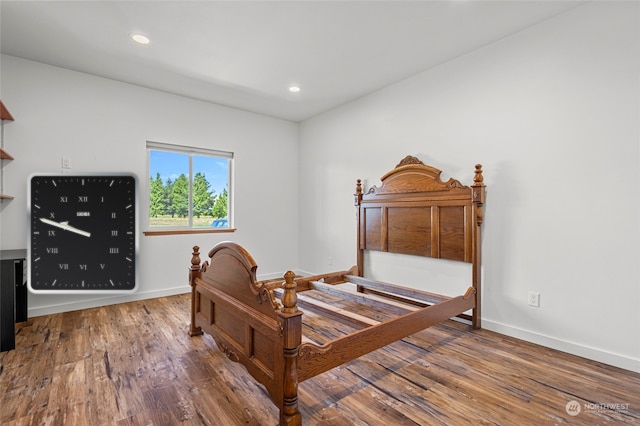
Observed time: 9:48
